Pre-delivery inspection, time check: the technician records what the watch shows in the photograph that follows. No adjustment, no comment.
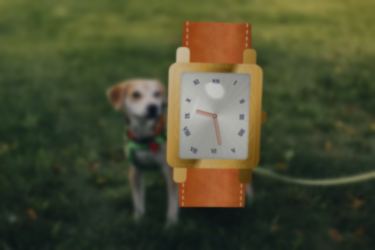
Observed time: 9:28
